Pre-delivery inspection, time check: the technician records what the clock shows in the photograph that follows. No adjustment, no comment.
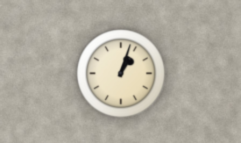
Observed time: 1:03
